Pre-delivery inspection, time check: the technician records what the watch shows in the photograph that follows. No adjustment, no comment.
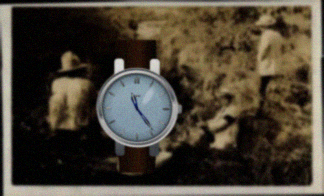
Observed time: 11:24
